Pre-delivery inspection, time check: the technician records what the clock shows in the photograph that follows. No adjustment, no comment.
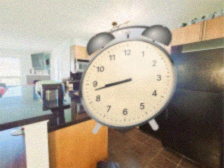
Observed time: 8:43
